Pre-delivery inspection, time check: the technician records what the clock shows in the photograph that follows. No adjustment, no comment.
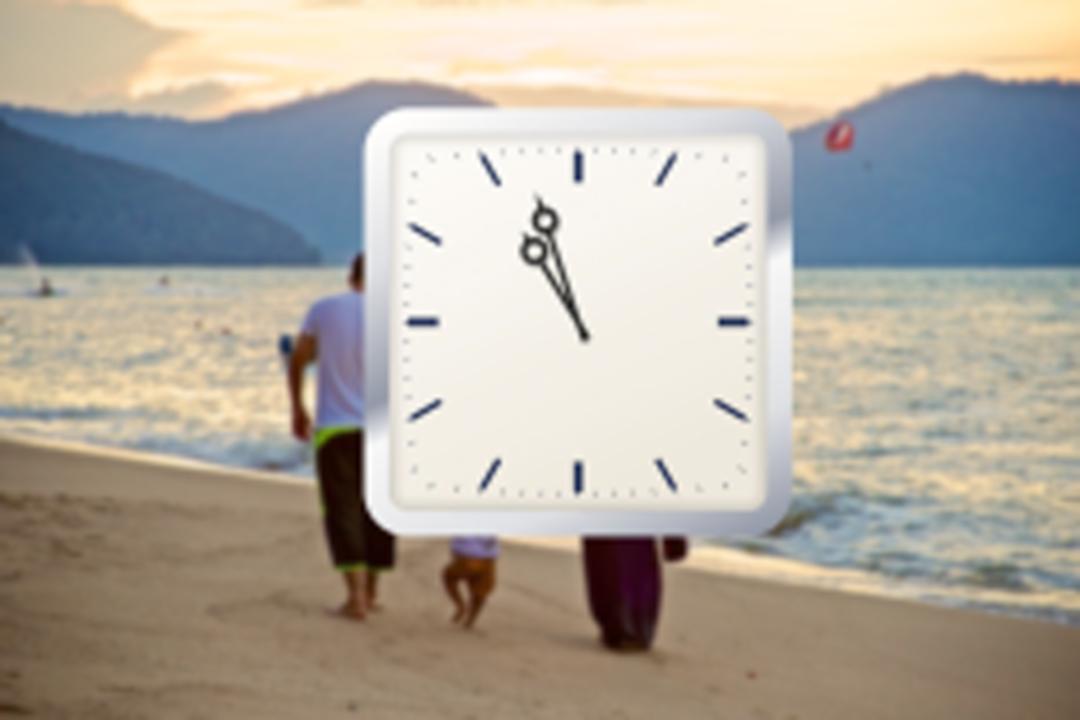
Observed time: 10:57
